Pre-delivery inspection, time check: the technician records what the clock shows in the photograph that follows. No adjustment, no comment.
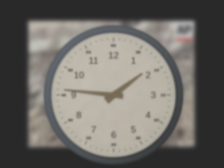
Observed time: 1:46
